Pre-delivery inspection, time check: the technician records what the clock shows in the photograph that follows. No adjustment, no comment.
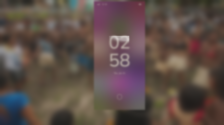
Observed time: 2:58
